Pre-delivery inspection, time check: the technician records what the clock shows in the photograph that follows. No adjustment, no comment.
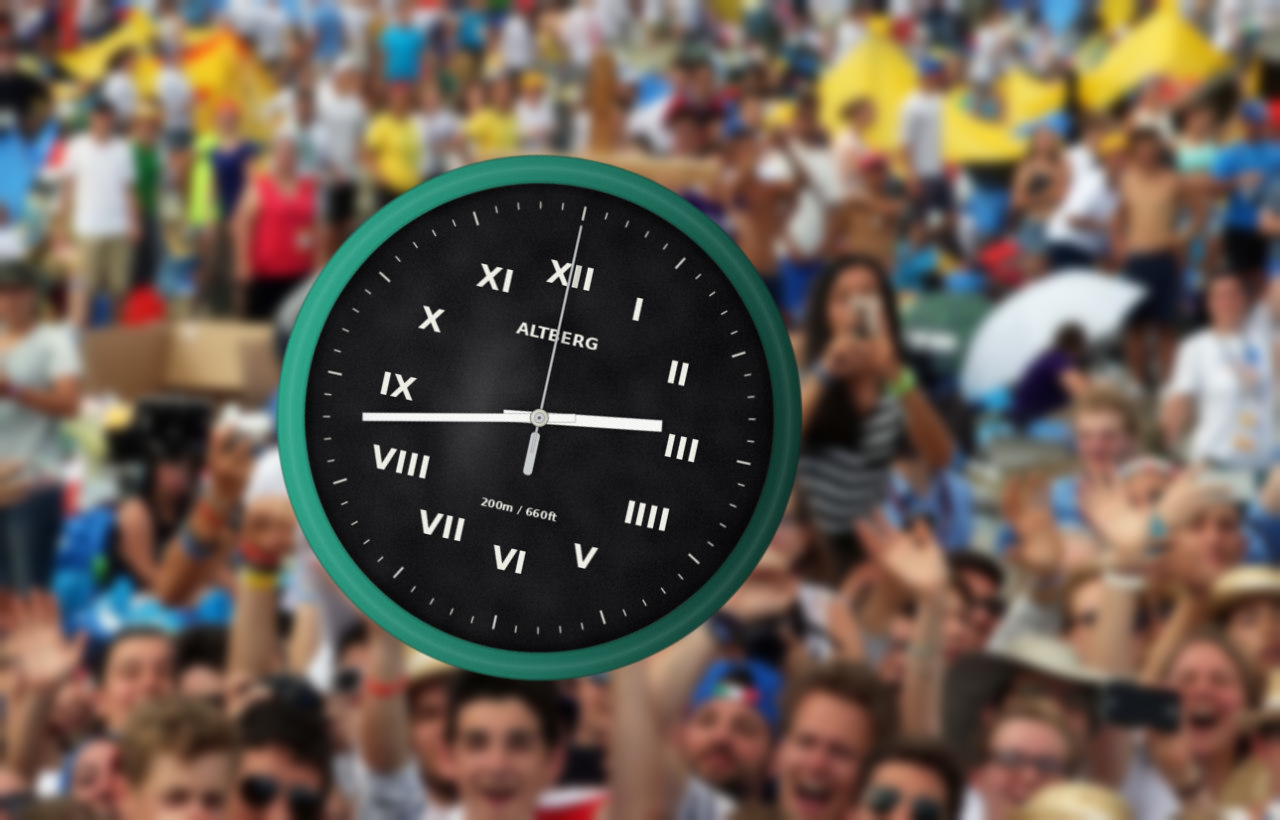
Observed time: 2:43:00
